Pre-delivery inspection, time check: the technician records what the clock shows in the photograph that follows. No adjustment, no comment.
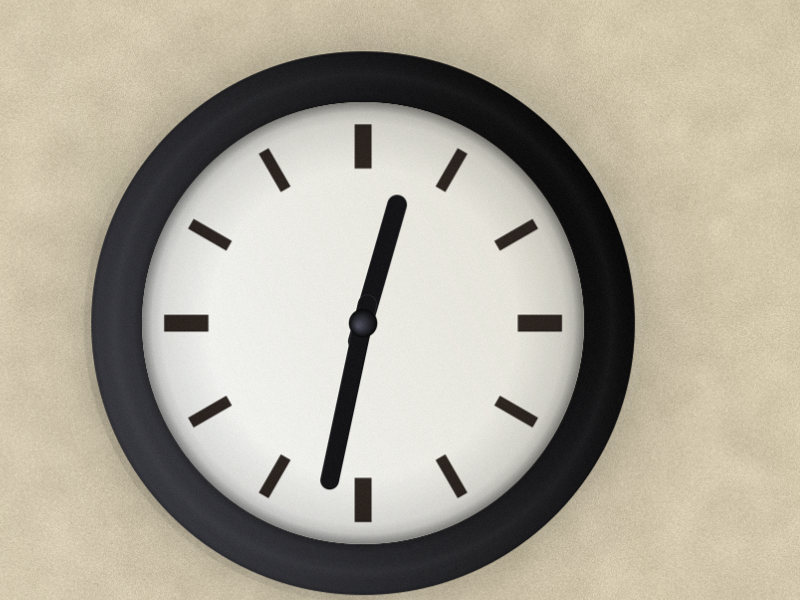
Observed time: 12:32
